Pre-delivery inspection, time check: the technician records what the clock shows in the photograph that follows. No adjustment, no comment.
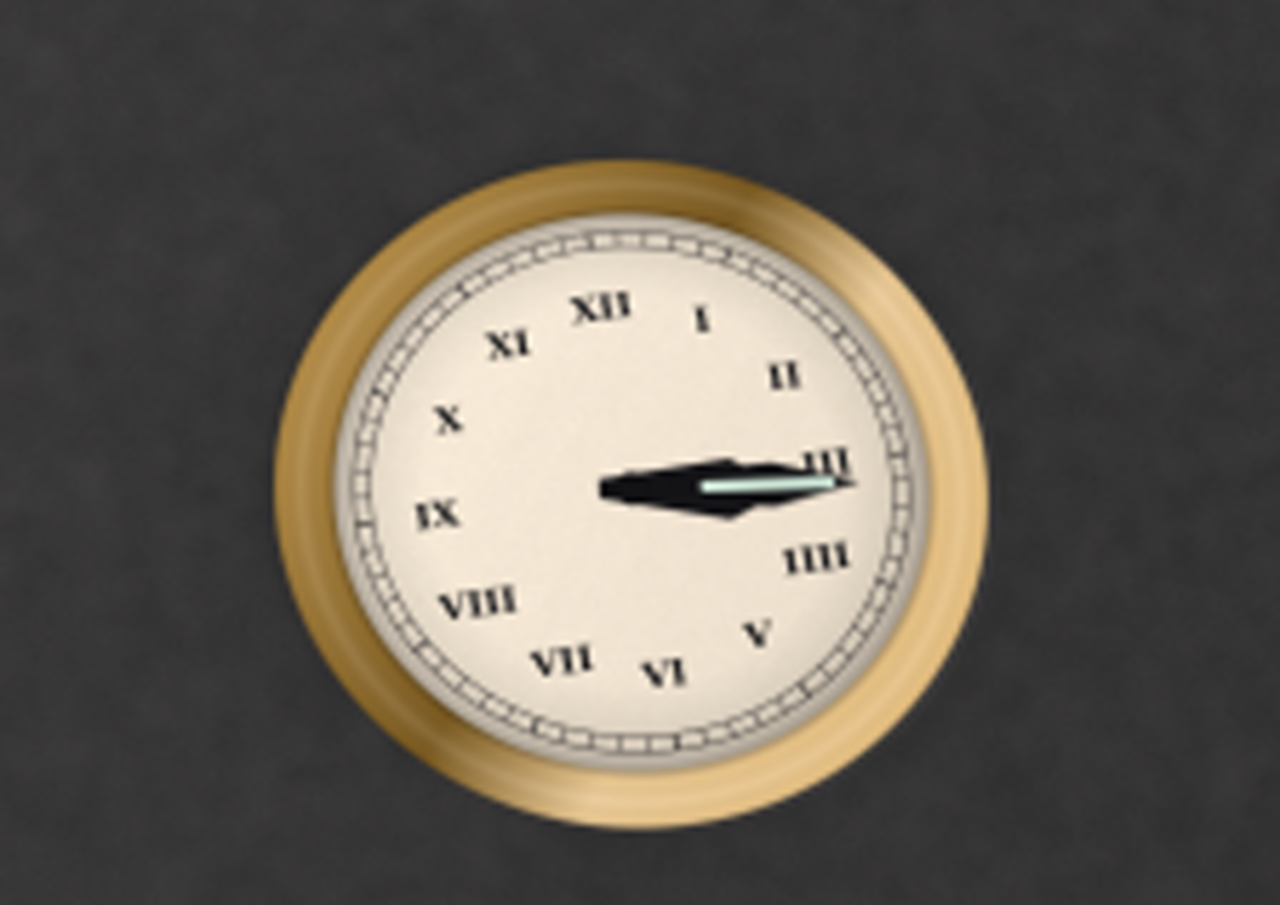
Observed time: 3:16
